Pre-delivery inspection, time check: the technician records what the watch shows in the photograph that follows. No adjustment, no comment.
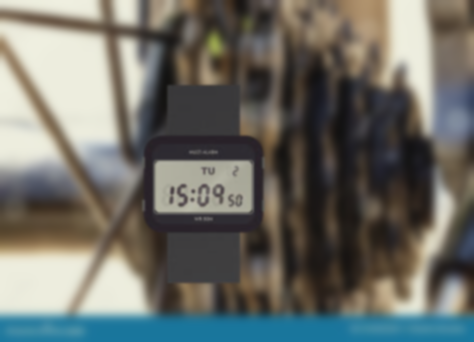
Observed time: 15:09:50
